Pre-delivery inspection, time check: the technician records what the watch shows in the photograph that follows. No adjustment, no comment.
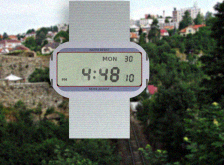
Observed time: 4:48:10
